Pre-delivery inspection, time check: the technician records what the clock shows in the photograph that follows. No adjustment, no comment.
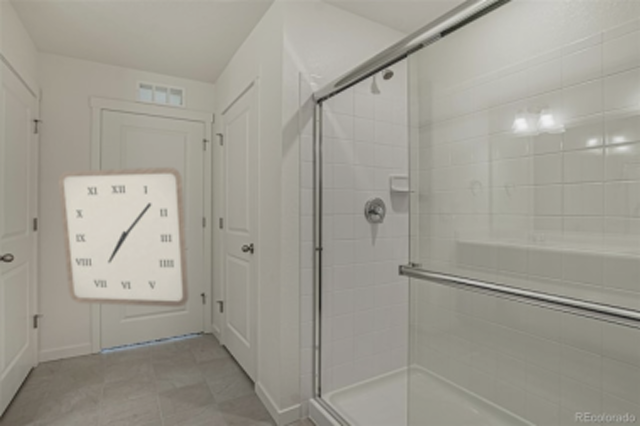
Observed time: 7:07
